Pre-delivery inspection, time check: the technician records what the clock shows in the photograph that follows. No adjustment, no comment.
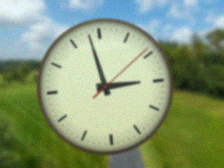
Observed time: 2:58:09
